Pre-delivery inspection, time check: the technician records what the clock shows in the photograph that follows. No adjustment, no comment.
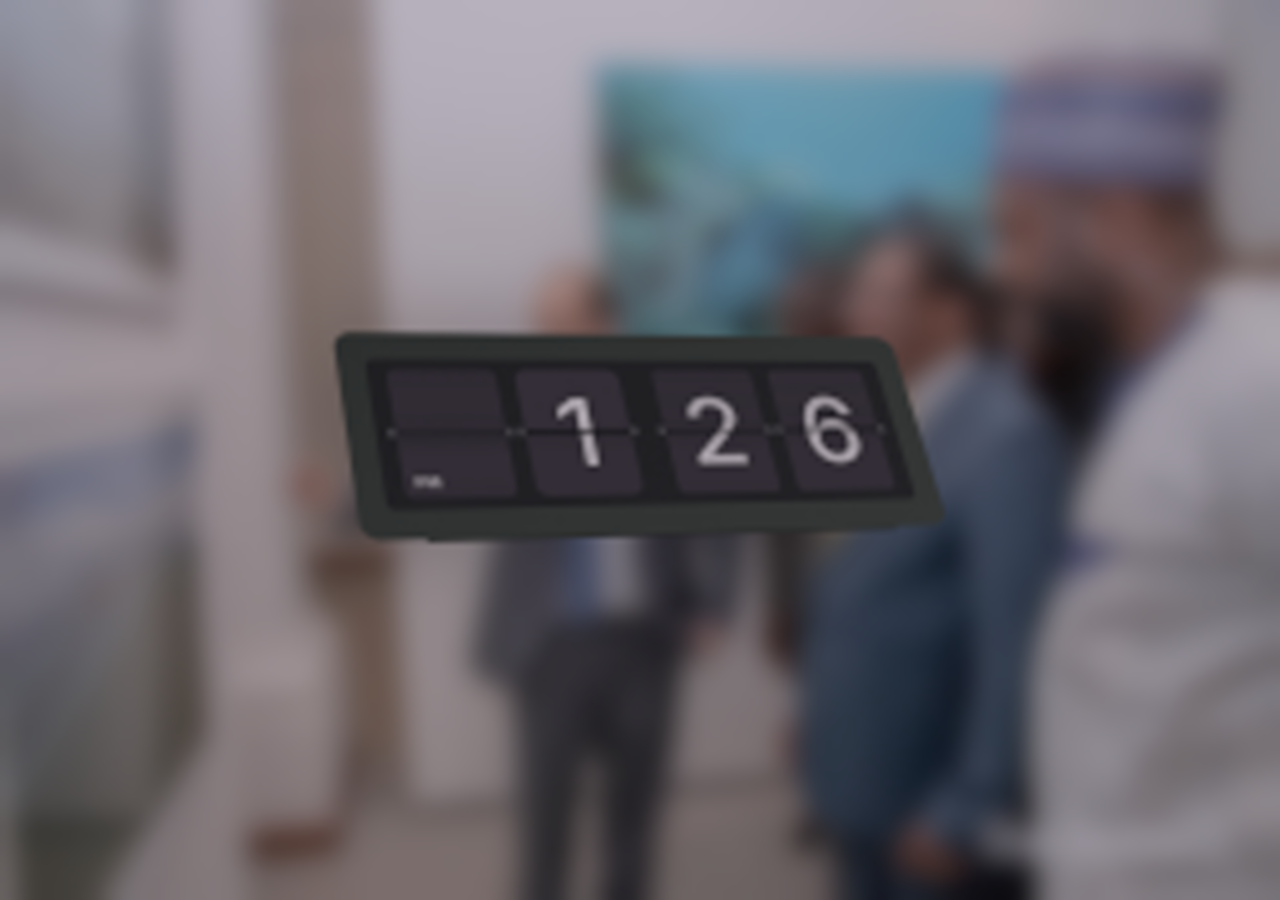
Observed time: 1:26
